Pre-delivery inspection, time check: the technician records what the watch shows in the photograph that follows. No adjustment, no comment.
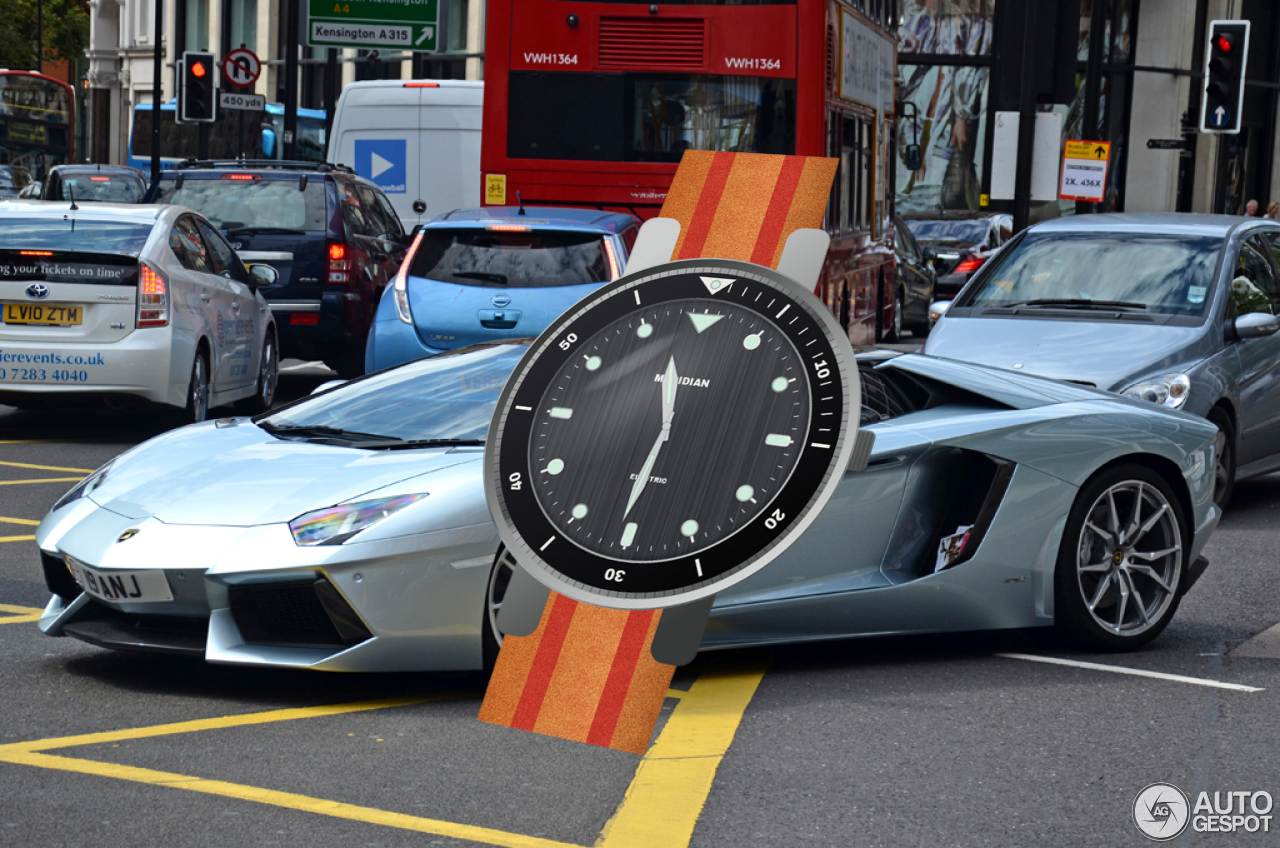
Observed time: 11:31
